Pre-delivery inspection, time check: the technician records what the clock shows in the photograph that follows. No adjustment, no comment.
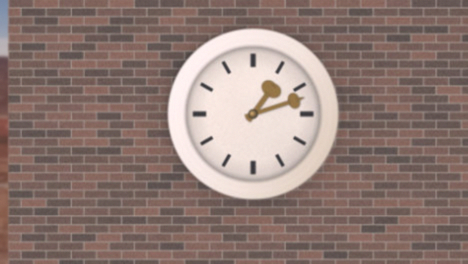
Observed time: 1:12
